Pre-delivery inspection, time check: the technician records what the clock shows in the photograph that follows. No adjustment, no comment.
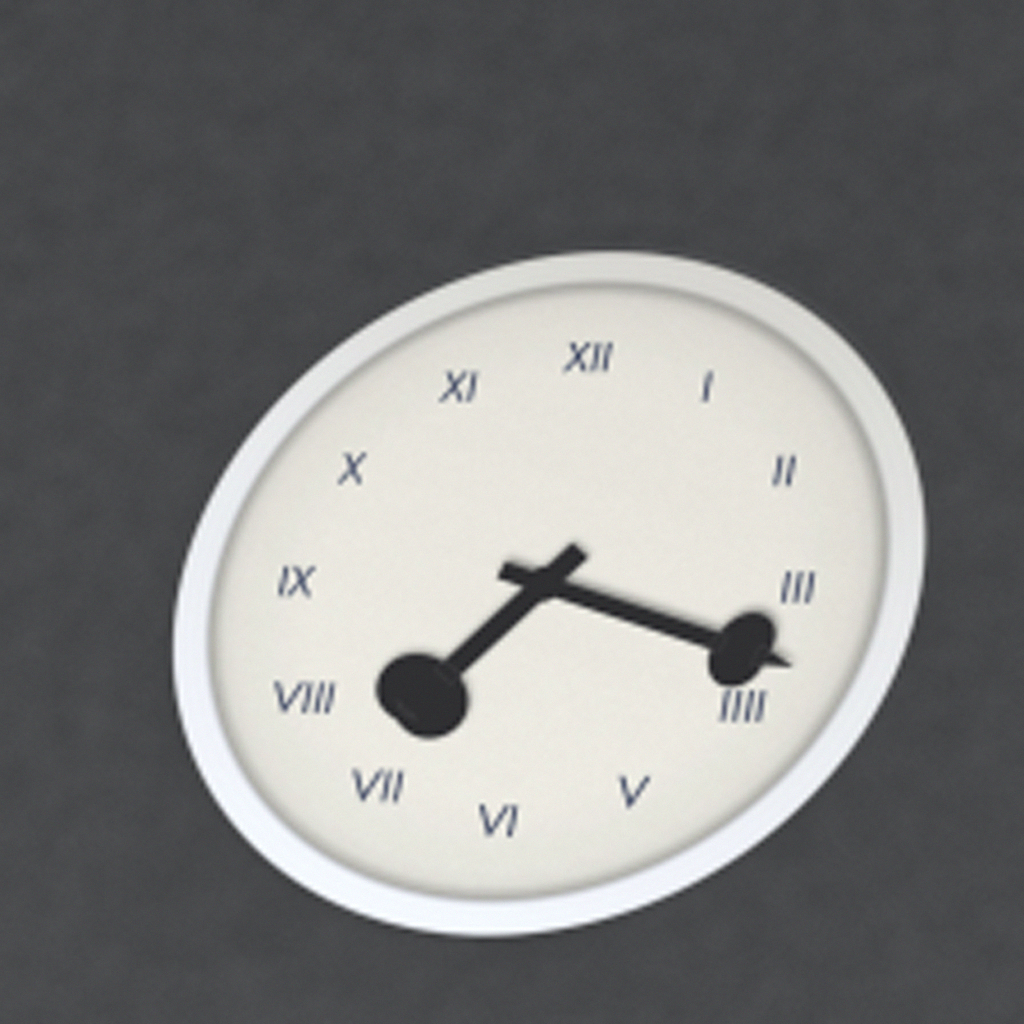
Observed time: 7:18
